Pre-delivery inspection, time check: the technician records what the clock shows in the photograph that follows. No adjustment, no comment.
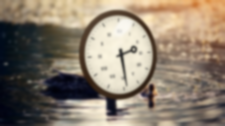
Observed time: 2:29
